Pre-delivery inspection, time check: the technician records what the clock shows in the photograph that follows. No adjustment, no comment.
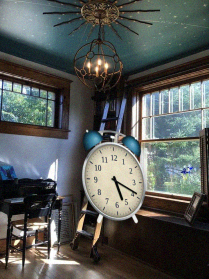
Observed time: 5:19
